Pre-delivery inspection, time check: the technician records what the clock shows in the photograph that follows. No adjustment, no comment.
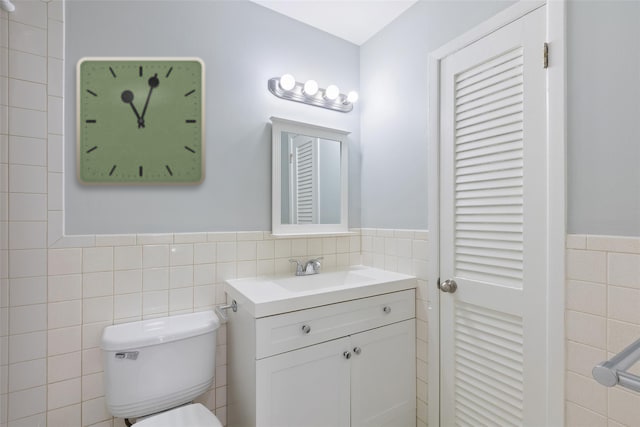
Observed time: 11:03
